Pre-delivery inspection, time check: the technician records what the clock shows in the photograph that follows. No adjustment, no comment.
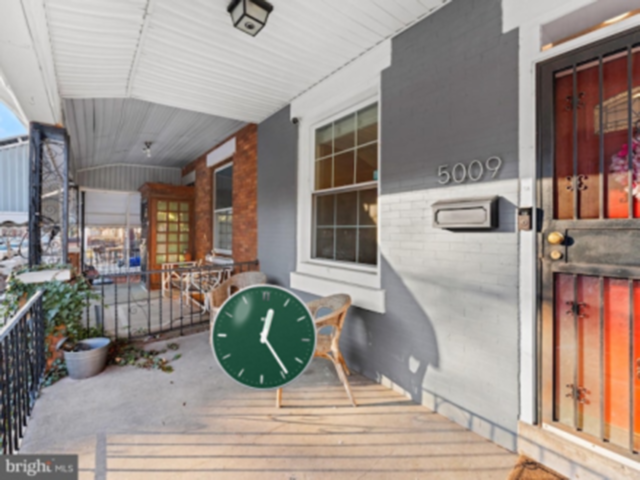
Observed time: 12:24
